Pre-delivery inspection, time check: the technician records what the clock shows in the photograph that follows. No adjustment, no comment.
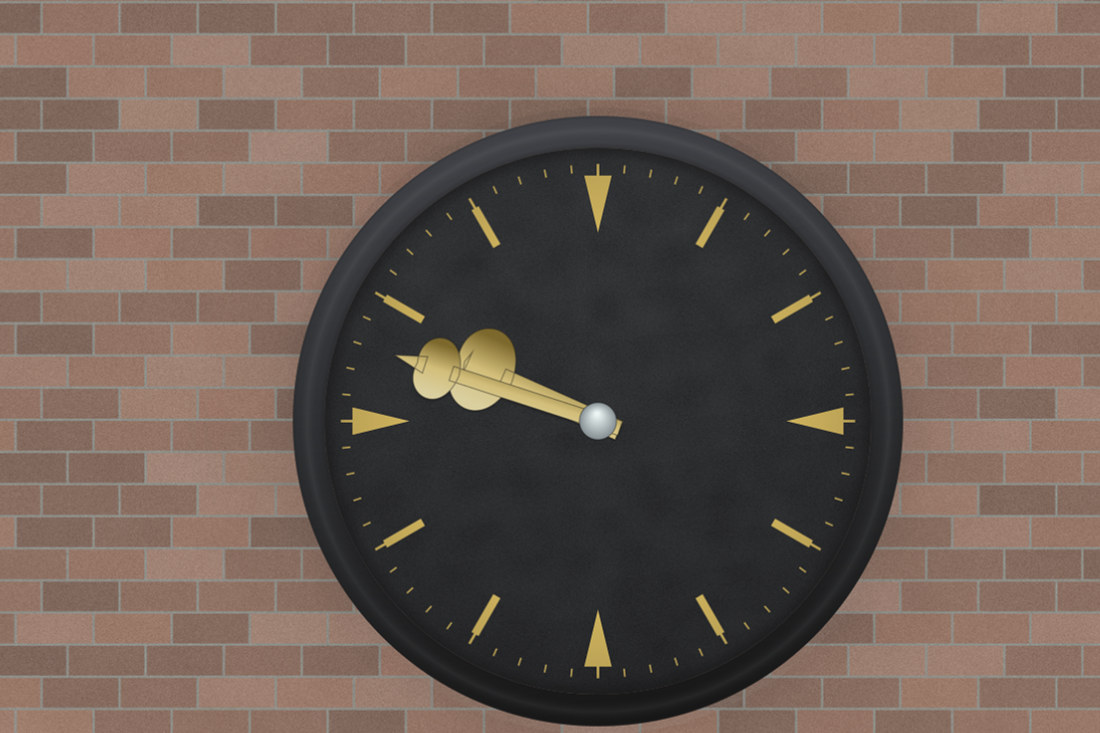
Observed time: 9:48
